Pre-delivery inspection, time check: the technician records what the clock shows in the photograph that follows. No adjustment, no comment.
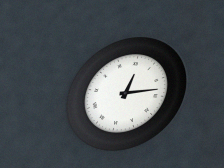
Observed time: 12:13
